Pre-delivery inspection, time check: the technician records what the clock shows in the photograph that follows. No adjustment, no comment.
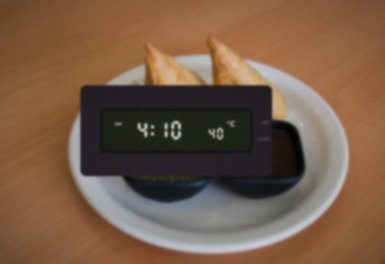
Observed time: 4:10
